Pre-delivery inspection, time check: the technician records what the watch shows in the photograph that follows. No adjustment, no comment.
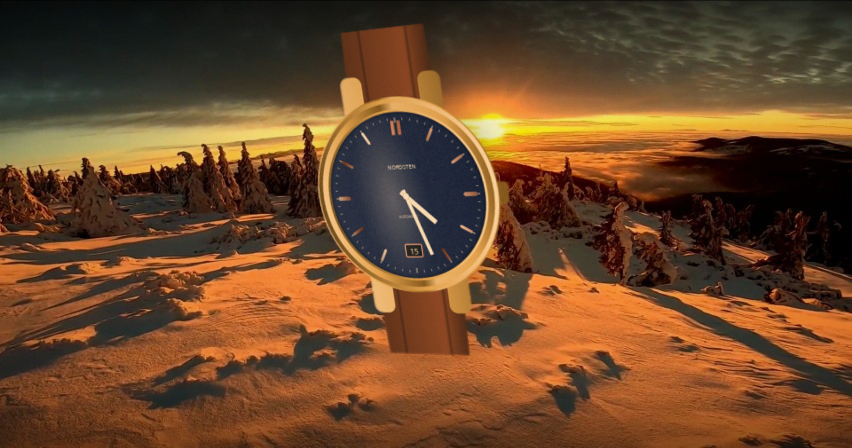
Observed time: 4:27
